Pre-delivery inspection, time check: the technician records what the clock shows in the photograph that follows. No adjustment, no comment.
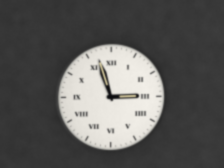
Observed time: 2:57
